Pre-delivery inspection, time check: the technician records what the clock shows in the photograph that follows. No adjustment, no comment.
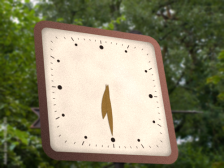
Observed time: 6:30
